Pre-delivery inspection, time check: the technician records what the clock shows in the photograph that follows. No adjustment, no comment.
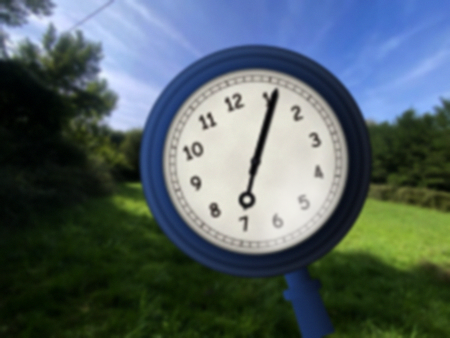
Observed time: 7:06
